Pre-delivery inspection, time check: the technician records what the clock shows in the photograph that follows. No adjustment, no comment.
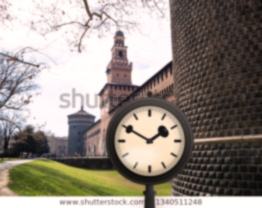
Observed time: 1:50
